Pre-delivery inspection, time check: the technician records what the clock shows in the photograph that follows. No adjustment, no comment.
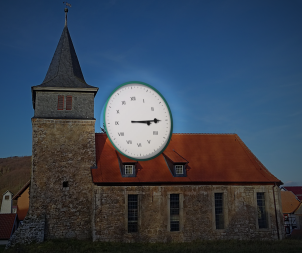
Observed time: 3:15
